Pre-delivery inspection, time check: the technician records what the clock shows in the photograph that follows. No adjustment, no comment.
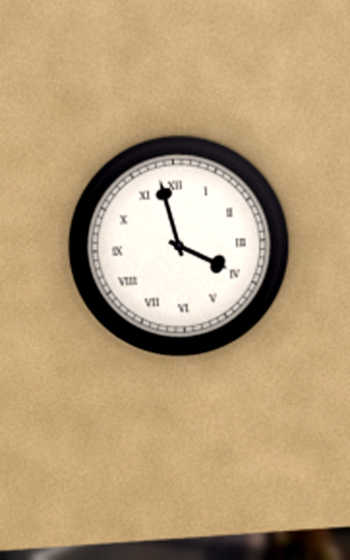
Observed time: 3:58
